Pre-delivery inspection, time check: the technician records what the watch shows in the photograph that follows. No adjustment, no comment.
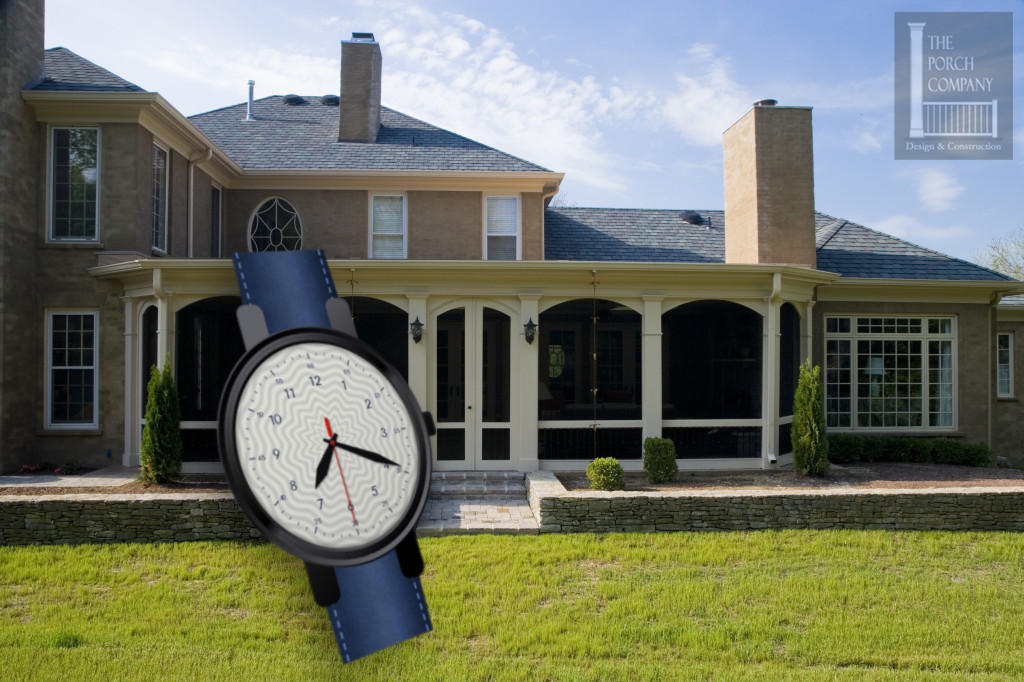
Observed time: 7:19:30
